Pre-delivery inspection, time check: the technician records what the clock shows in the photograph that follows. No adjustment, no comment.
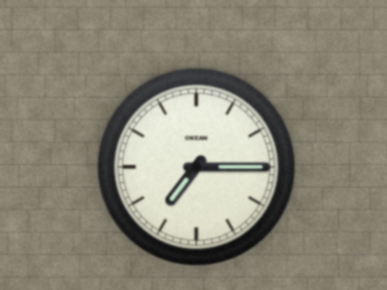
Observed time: 7:15
